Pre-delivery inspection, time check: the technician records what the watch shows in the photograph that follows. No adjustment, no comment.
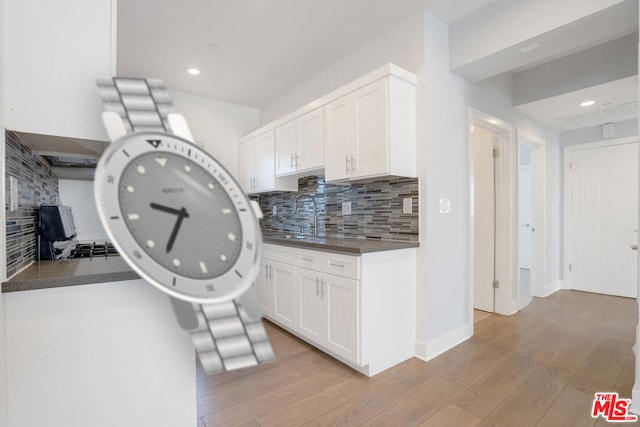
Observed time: 9:37
